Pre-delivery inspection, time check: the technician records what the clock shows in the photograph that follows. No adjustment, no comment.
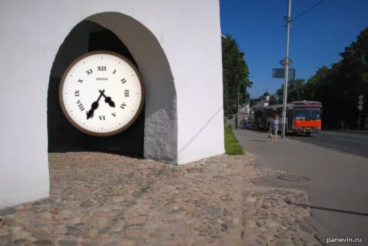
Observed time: 4:35
